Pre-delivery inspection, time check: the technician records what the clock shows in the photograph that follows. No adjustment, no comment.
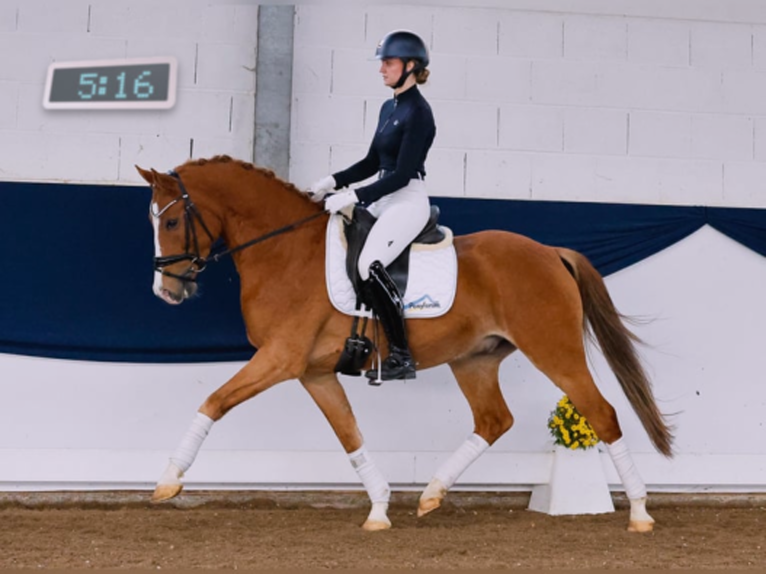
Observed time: 5:16
